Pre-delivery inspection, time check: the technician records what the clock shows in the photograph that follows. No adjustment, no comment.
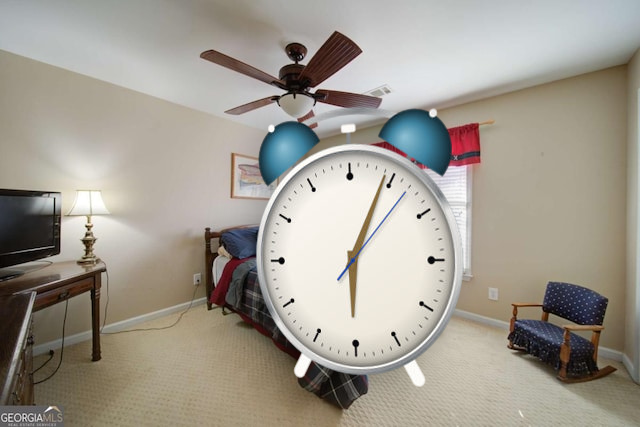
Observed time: 6:04:07
